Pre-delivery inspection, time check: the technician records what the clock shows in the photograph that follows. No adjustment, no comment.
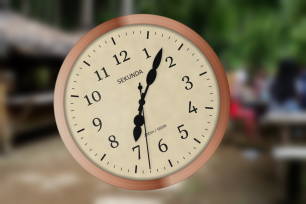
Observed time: 7:07:33
